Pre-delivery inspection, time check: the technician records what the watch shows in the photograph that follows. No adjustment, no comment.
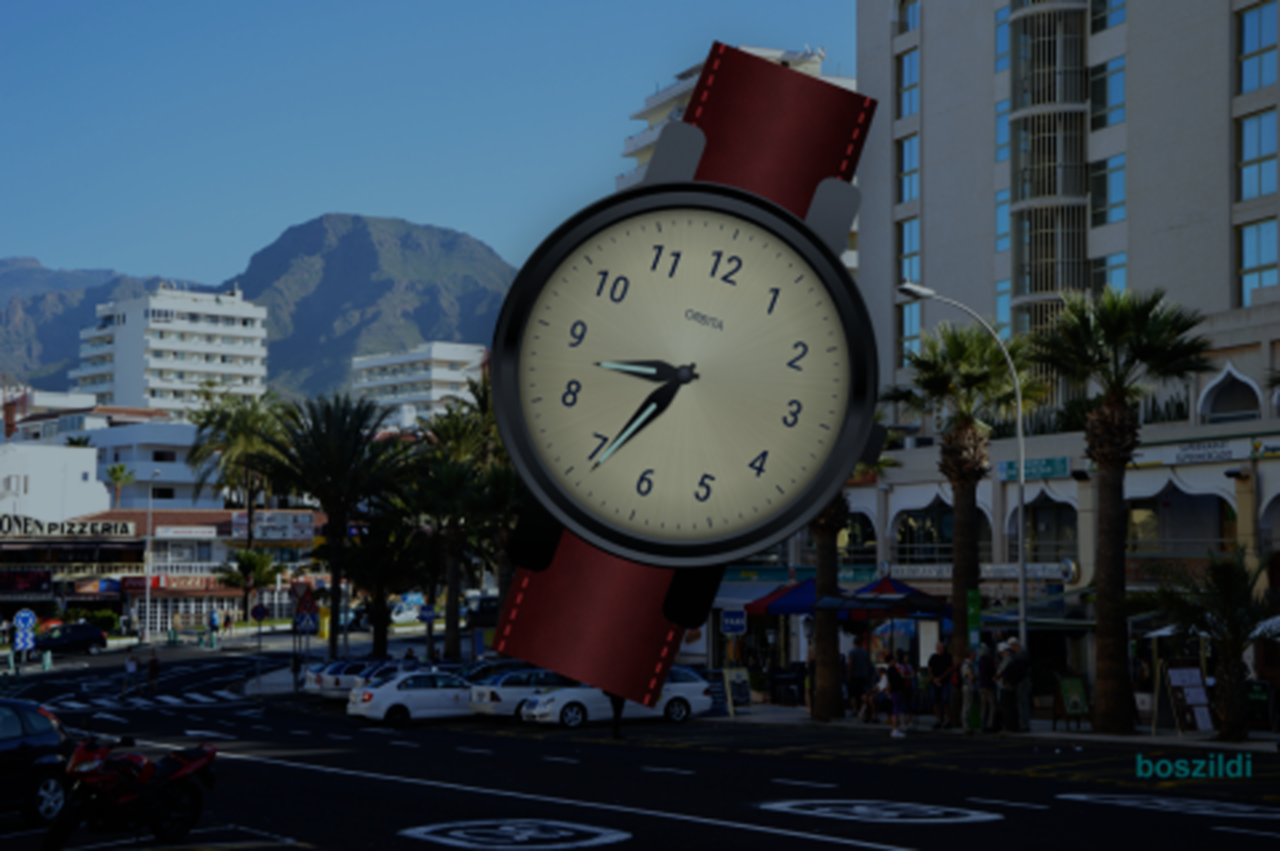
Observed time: 8:34
